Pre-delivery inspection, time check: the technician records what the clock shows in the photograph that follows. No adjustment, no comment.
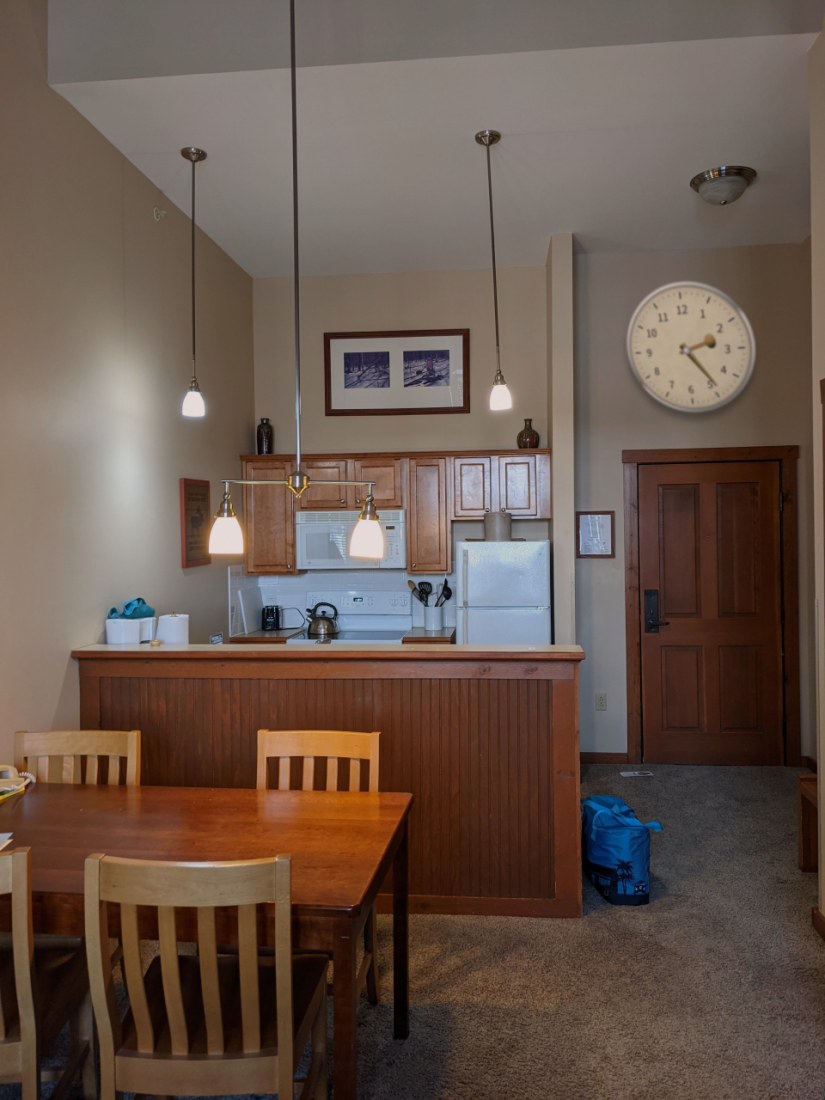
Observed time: 2:24
